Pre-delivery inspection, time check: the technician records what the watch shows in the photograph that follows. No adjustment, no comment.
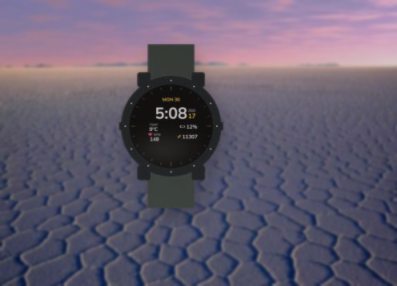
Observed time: 5:08
